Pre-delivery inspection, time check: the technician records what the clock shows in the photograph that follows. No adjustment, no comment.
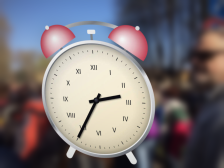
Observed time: 2:35
